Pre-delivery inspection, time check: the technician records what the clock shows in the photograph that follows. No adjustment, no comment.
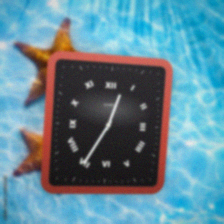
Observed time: 12:35
